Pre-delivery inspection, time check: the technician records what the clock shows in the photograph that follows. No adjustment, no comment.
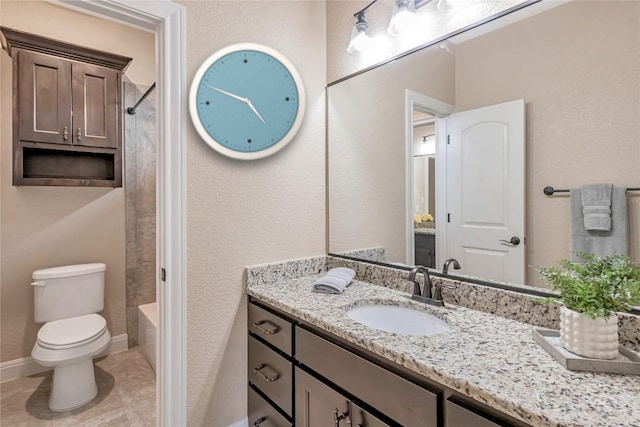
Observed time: 4:49
